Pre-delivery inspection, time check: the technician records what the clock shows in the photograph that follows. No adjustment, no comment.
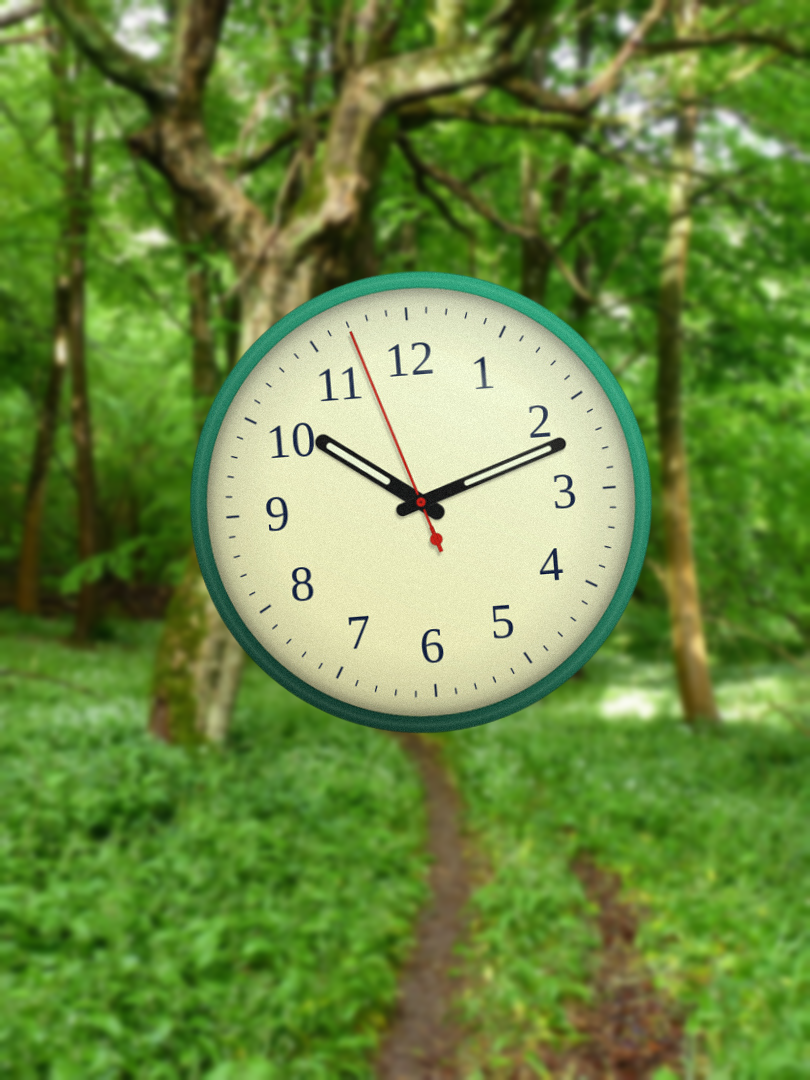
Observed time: 10:11:57
